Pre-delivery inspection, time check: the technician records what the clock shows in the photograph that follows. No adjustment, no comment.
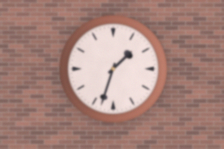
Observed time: 1:33
